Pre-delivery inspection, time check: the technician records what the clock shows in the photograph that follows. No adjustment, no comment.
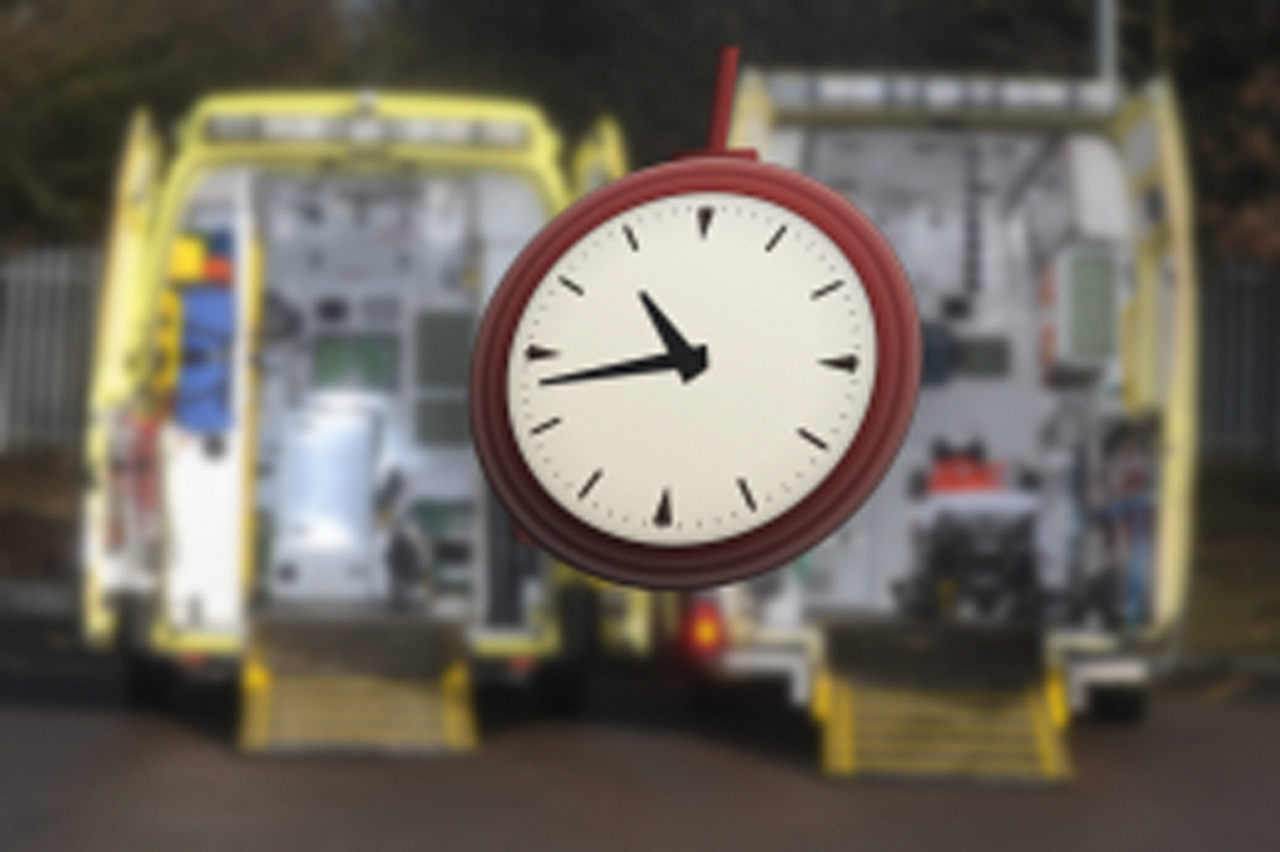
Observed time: 10:43
